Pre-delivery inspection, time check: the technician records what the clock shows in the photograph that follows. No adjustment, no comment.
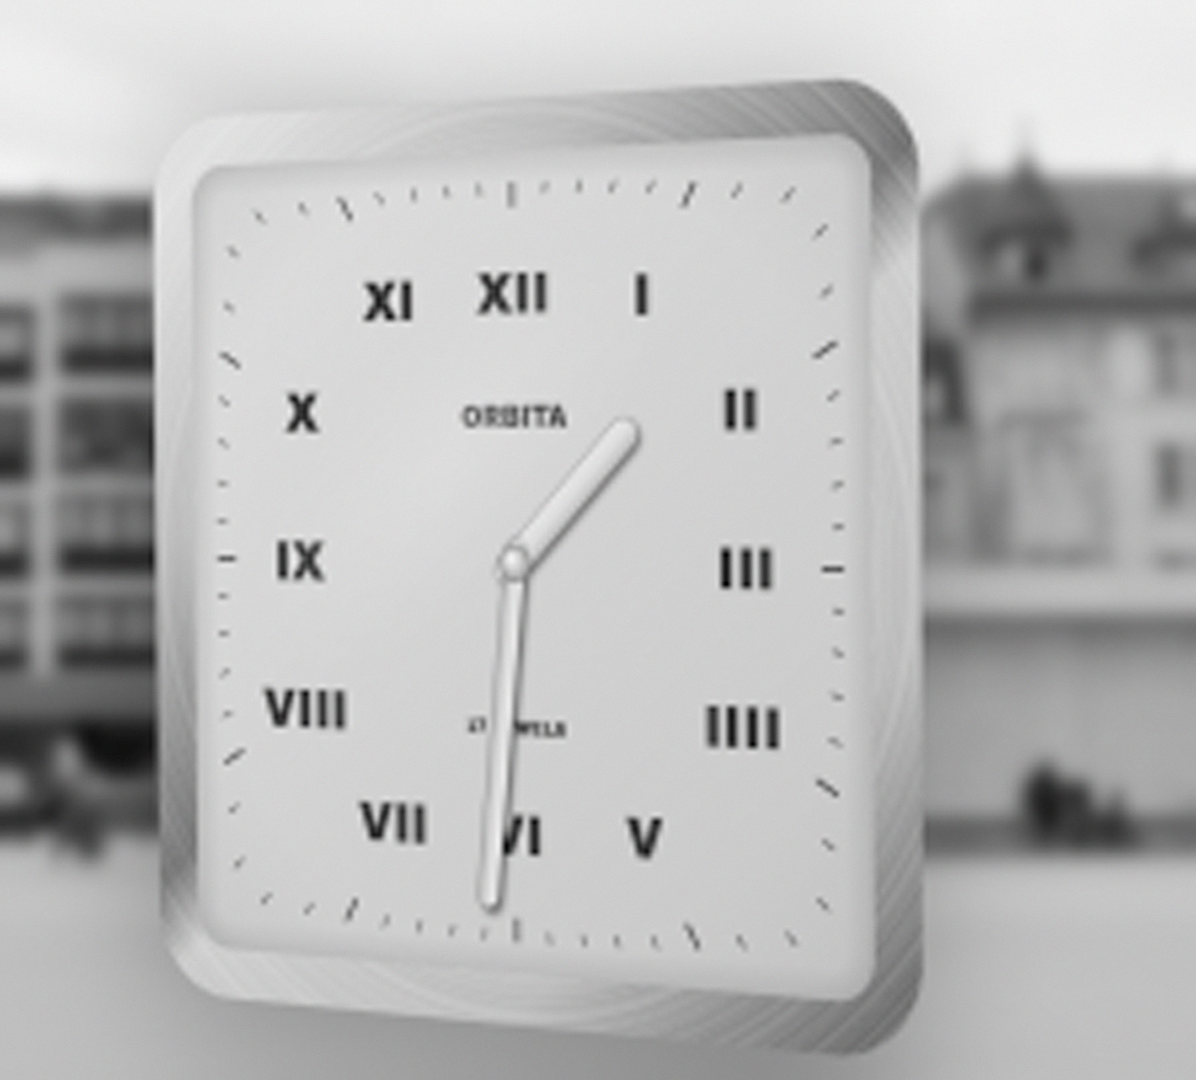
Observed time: 1:31
